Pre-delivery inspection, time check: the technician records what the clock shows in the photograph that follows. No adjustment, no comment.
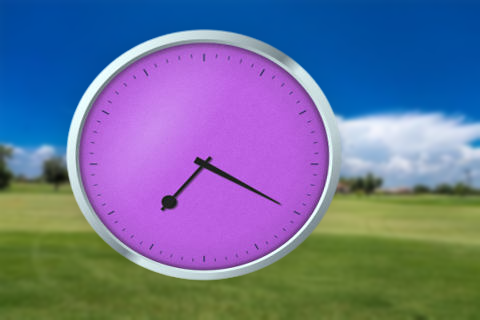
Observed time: 7:20
